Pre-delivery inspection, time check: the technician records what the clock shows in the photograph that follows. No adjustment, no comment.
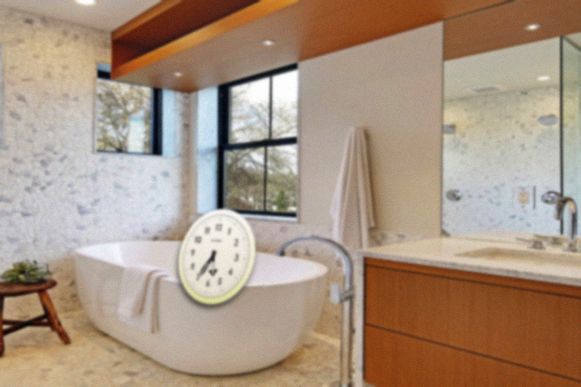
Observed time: 5:35
